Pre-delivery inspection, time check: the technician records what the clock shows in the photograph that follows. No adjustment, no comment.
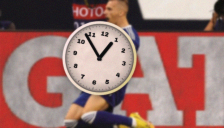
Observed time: 12:53
